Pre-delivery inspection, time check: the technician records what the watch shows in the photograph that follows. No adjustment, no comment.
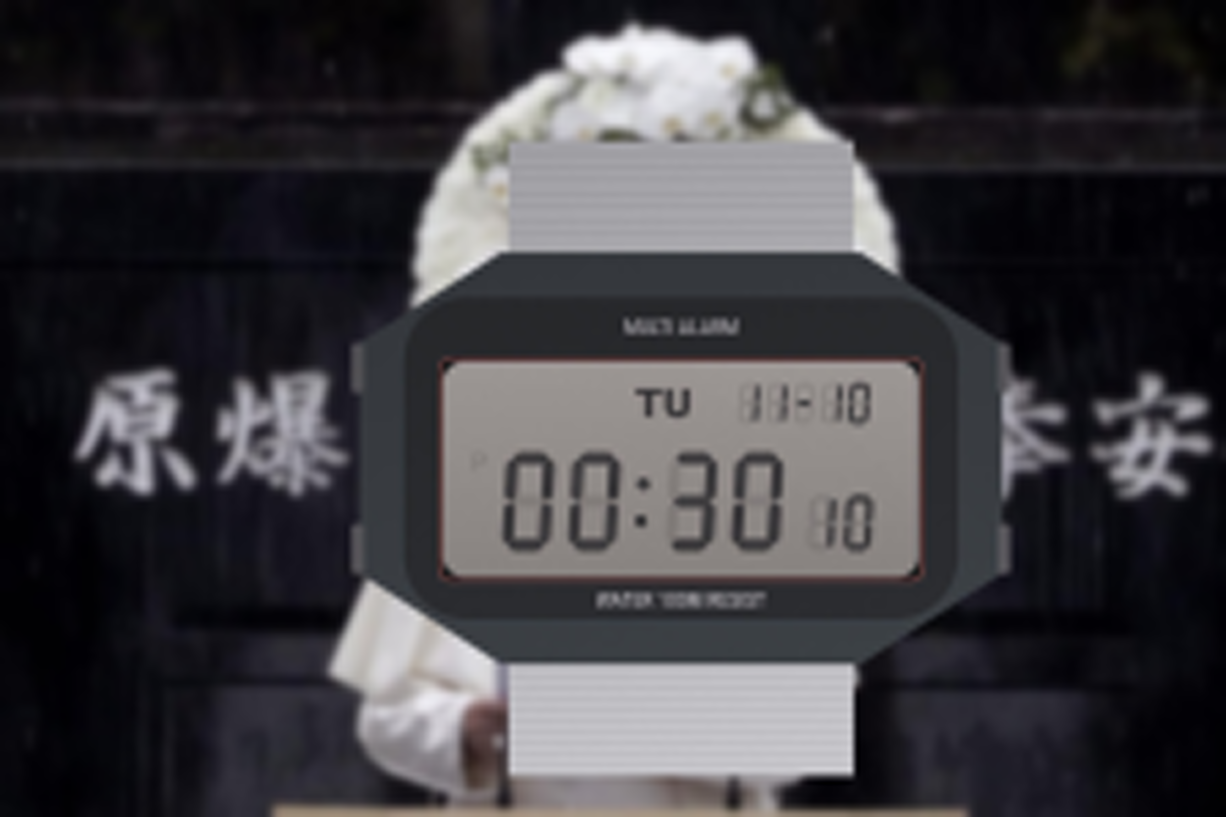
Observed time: 0:30:10
